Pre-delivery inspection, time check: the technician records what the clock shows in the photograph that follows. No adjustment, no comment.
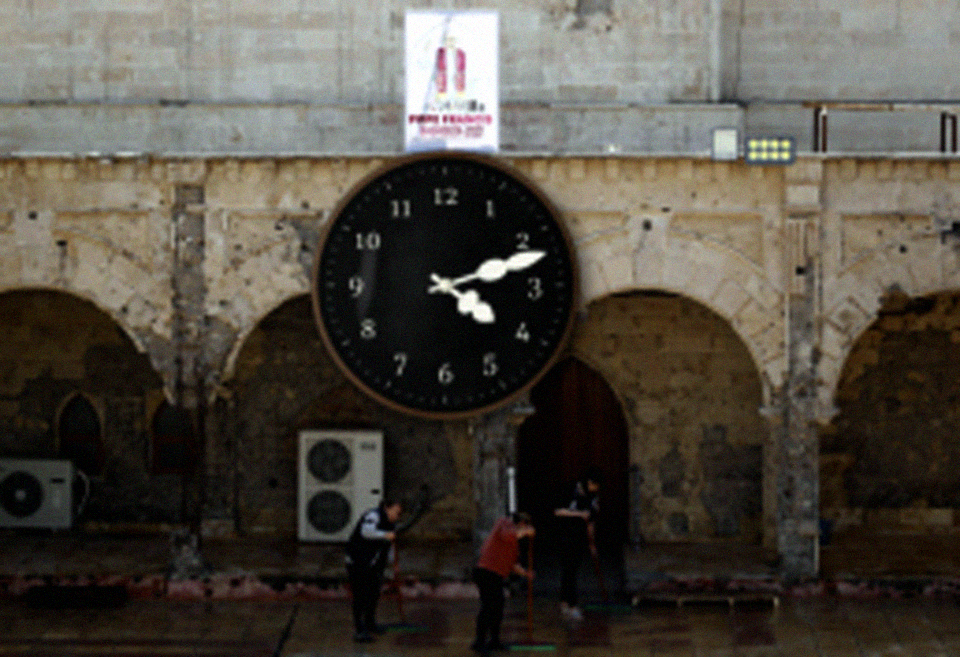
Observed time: 4:12
